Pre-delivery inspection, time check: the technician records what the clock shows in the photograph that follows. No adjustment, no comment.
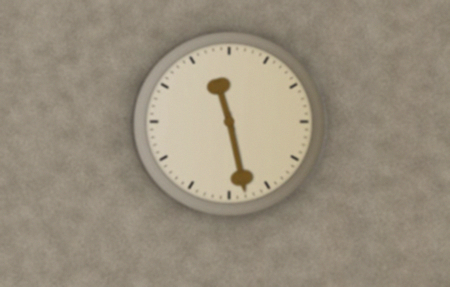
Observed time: 11:28
